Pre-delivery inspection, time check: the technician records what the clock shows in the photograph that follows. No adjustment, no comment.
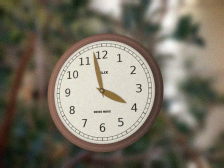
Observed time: 3:58
